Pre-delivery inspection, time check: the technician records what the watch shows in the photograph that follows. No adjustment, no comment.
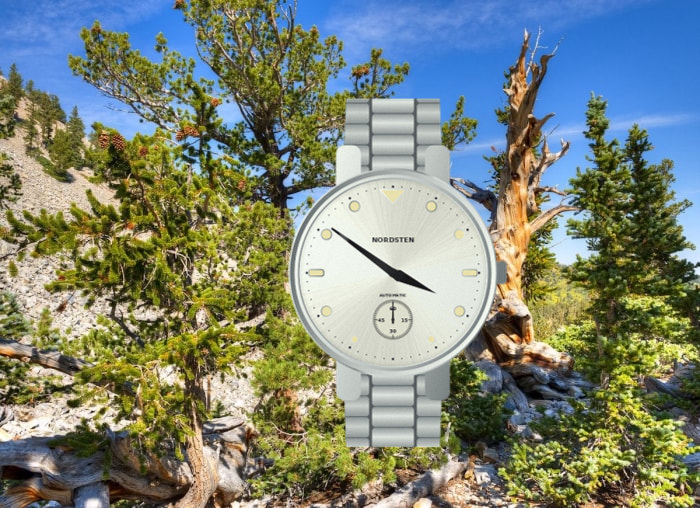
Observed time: 3:51
